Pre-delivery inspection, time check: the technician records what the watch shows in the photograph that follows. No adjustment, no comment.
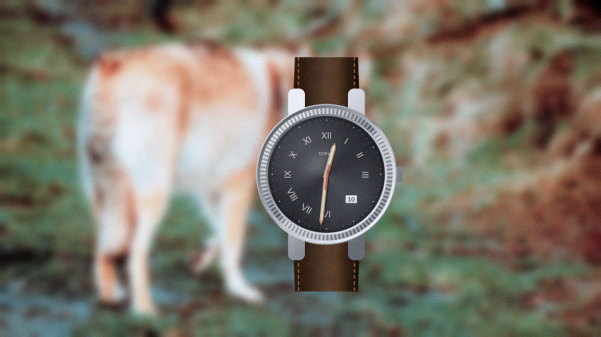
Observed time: 12:31
